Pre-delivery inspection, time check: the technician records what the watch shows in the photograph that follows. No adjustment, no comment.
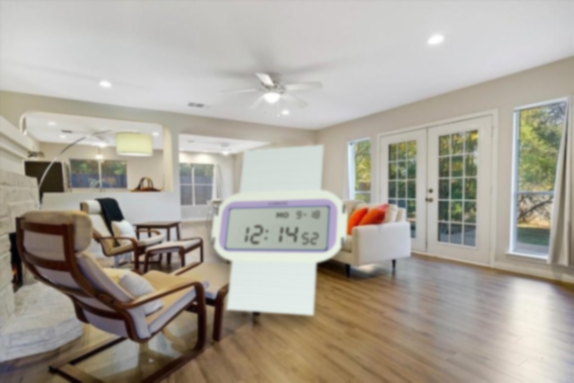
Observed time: 12:14
